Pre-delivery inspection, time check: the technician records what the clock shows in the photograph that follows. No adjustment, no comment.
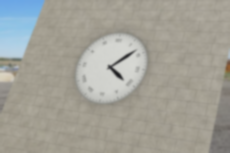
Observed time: 4:08
